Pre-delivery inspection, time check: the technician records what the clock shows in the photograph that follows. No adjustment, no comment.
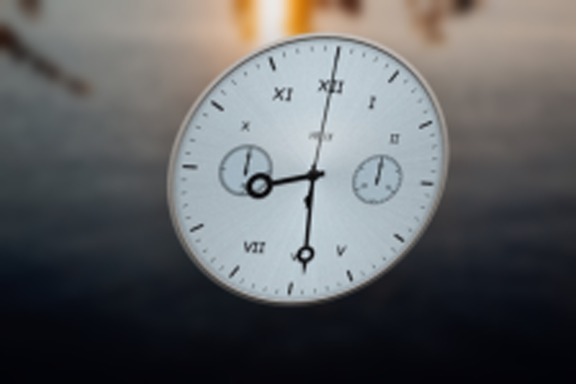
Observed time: 8:29
